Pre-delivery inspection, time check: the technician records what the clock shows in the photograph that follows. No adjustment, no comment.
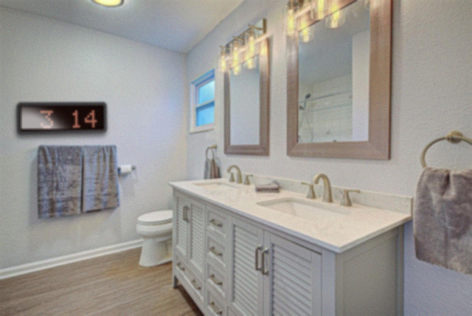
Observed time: 3:14
